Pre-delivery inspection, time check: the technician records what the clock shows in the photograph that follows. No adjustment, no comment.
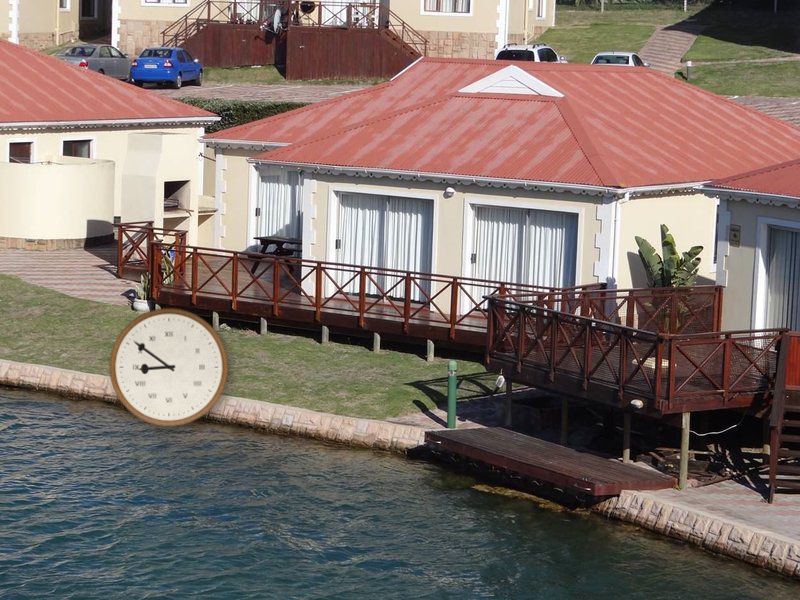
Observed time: 8:51
